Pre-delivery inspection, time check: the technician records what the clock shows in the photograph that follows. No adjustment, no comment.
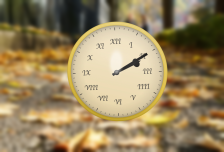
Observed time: 2:10
